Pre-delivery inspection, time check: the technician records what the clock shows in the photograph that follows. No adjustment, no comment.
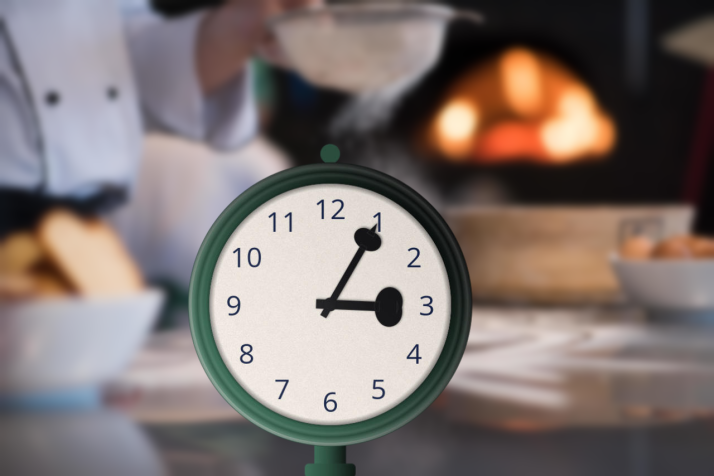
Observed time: 3:05
